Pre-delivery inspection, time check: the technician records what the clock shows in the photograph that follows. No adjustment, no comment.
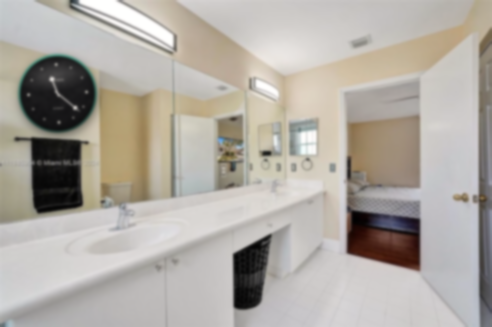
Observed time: 11:22
